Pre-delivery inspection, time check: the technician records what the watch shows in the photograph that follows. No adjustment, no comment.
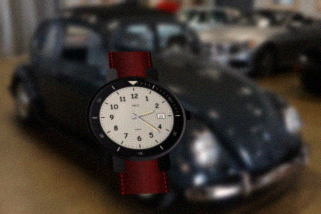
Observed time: 2:22
